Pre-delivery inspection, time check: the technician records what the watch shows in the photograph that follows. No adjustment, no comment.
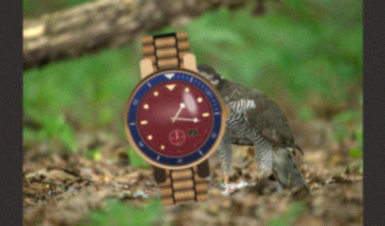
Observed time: 1:17
